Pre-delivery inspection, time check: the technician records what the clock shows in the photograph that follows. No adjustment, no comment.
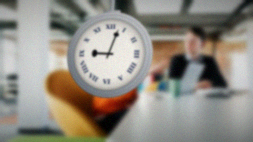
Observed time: 9:03
